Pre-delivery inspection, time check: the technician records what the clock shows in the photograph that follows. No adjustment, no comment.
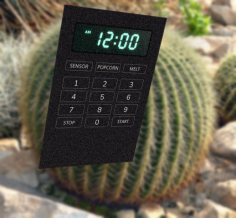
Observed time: 12:00
